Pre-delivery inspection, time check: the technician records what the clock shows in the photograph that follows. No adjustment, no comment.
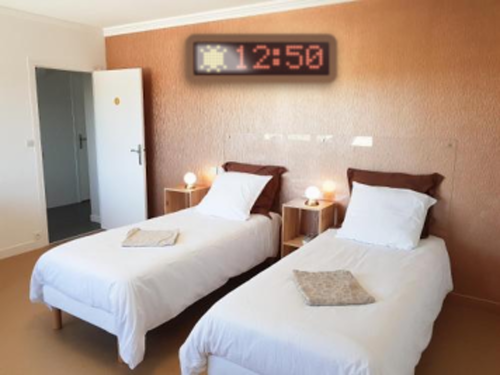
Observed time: 12:50
